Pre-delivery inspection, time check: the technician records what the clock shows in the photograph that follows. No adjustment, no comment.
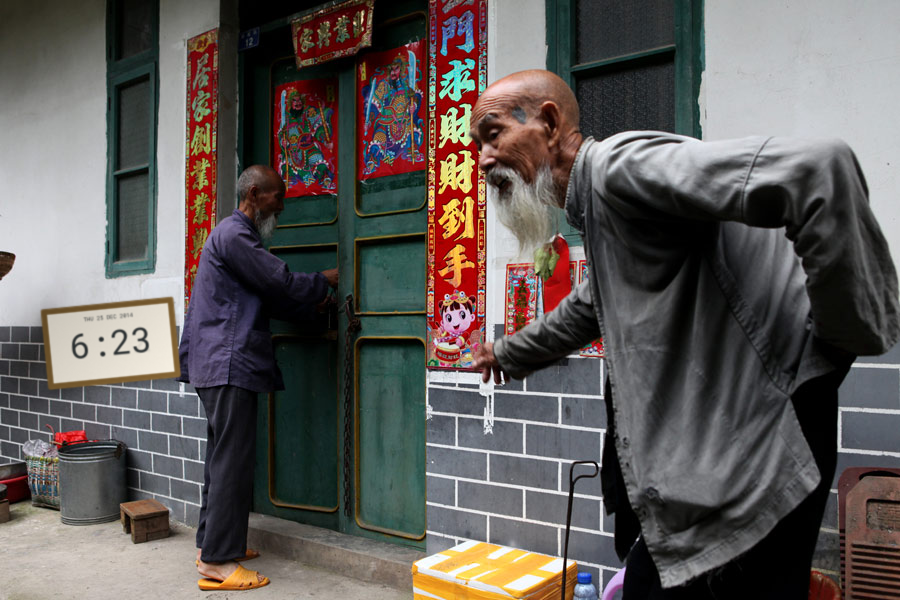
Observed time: 6:23
